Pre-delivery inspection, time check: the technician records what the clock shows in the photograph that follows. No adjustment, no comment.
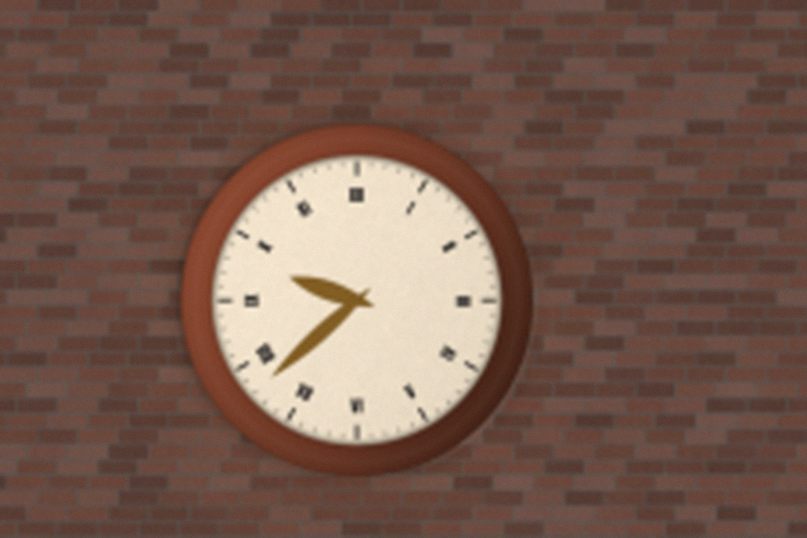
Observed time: 9:38
